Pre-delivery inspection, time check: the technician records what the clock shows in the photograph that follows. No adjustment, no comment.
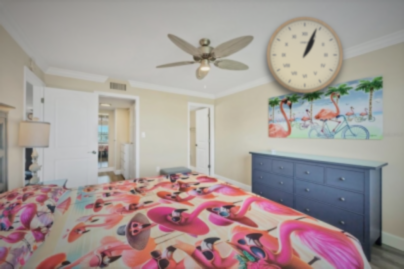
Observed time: 1:04
